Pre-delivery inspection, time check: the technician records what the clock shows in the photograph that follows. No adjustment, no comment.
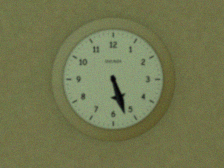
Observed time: 5:27
